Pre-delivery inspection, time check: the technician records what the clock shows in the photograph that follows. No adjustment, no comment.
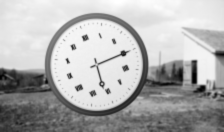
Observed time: 6:15
